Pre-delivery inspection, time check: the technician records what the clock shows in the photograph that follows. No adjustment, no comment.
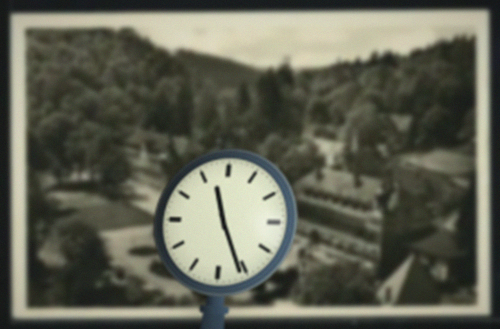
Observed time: 11:26
